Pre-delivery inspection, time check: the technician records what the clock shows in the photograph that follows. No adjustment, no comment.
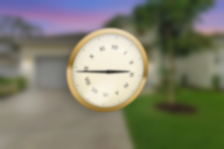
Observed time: 2:44
